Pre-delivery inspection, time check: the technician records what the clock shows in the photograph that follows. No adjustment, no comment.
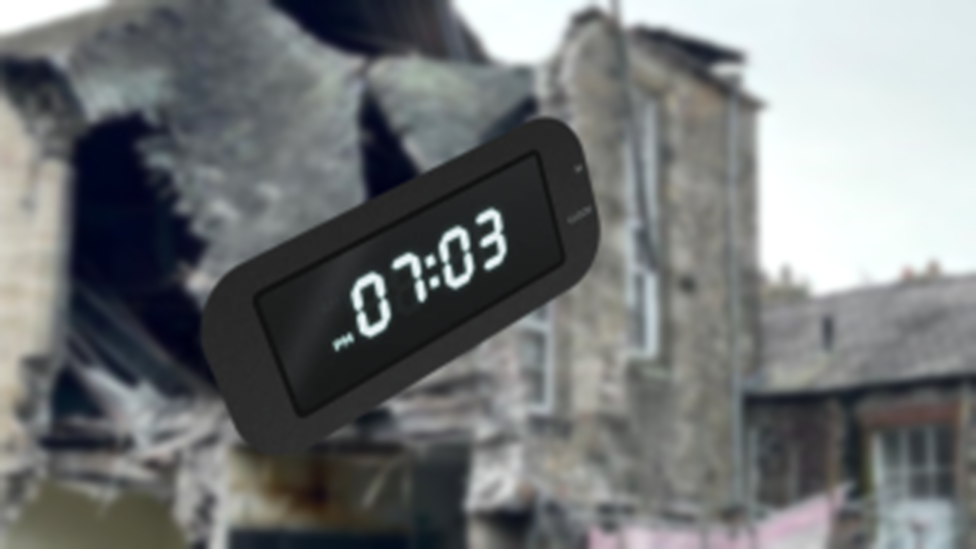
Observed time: 7:03
